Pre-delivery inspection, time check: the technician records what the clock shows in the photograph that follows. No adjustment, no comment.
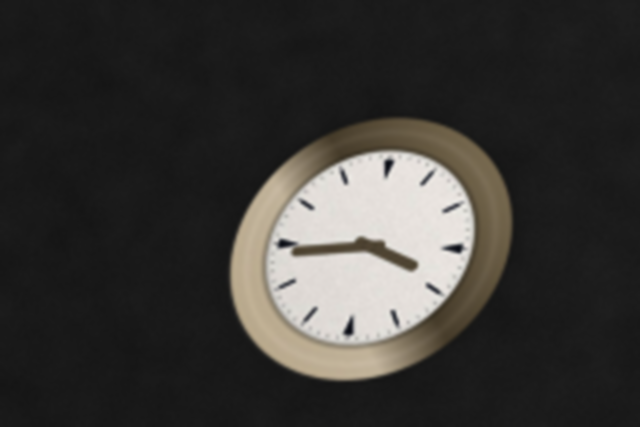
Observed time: 3:44
